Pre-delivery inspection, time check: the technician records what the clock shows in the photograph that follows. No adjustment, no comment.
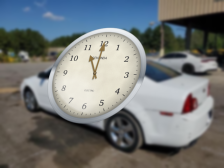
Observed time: 11:00
